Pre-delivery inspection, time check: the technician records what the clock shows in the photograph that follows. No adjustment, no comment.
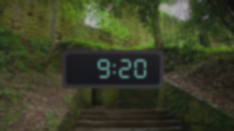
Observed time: 9:20
